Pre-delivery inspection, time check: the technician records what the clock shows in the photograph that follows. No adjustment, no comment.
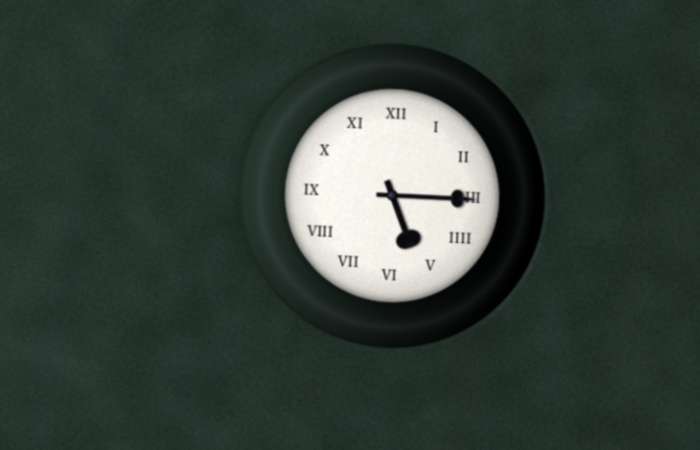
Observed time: 5:15
